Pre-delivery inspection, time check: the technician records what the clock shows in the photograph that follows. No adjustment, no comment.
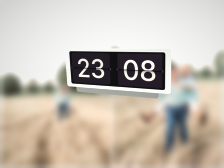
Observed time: 23:08
